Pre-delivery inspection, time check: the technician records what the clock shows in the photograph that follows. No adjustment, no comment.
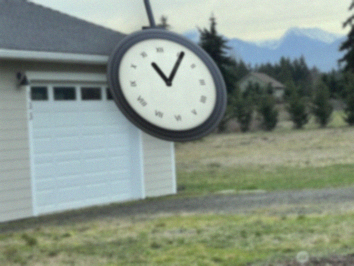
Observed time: 11:06
